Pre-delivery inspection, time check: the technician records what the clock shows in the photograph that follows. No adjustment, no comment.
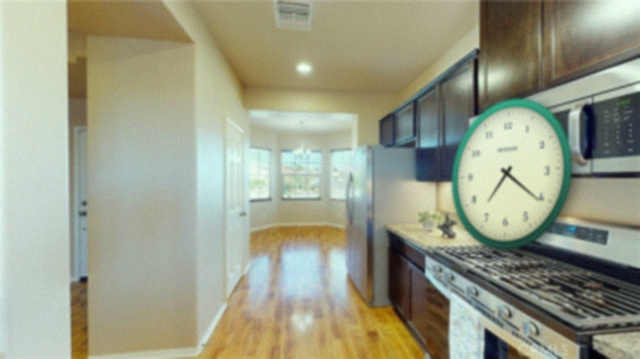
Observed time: 7:21
